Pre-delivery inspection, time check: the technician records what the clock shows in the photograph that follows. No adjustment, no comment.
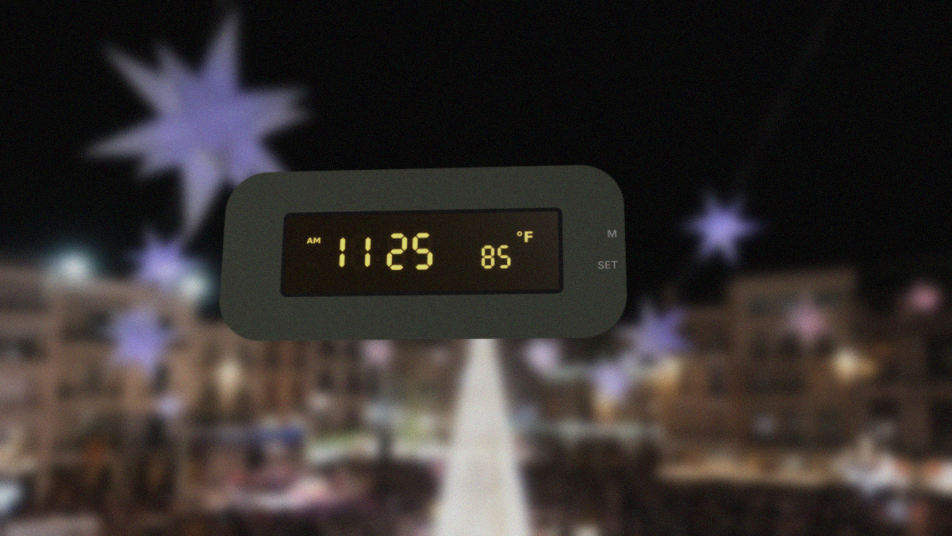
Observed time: 11:25
